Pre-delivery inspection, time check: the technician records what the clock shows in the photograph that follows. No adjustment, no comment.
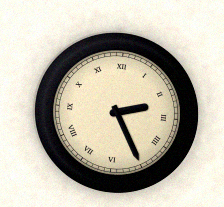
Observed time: 2:25
